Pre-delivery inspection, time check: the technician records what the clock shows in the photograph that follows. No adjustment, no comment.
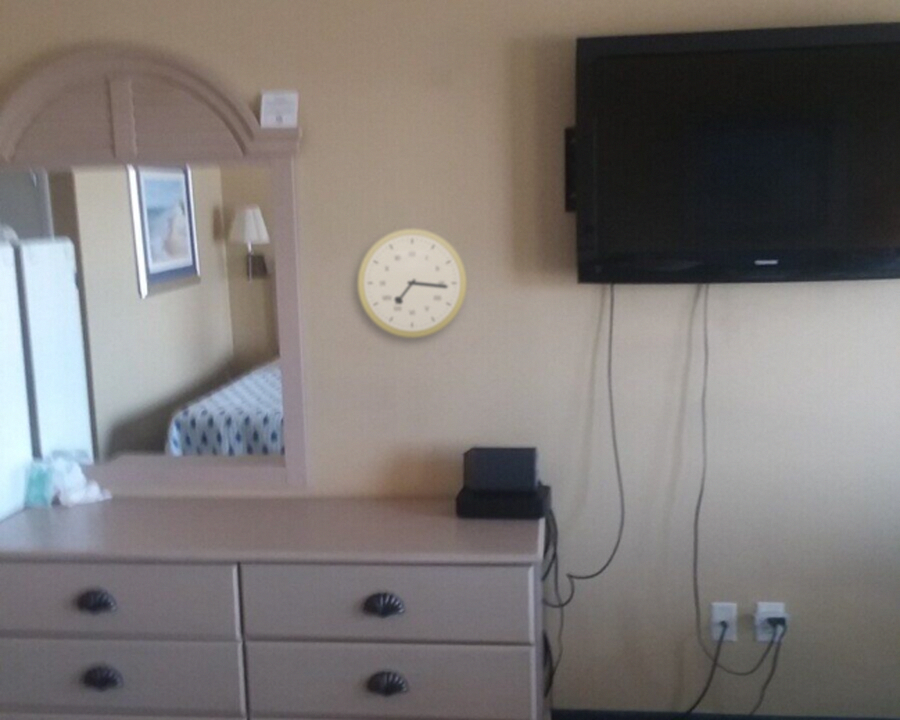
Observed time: 7:16
